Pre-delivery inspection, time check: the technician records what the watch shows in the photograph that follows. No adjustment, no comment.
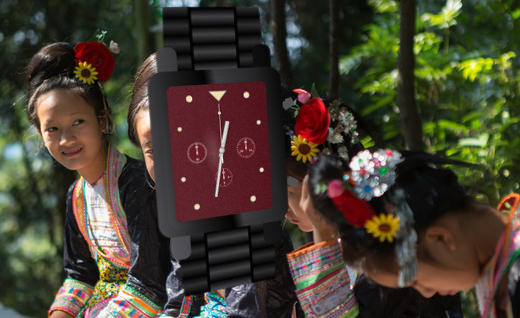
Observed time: 12:32
